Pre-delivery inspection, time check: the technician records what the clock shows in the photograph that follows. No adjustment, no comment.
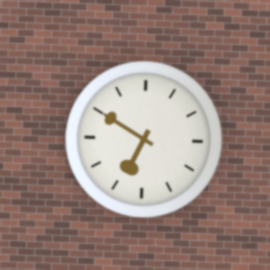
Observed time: 6:50
